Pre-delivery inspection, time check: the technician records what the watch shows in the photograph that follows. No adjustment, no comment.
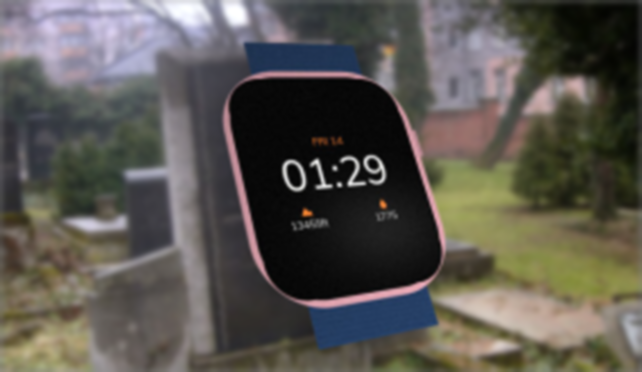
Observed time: 1:29
